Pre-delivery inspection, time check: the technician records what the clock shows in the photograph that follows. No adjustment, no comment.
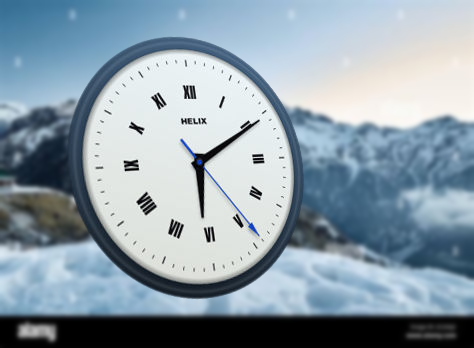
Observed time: 6:10:24
